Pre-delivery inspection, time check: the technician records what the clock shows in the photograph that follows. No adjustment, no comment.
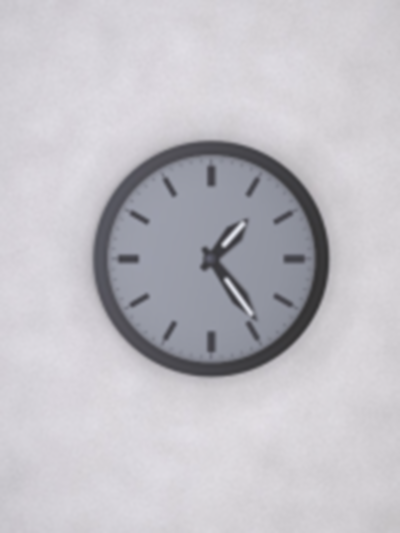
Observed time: 1:24
